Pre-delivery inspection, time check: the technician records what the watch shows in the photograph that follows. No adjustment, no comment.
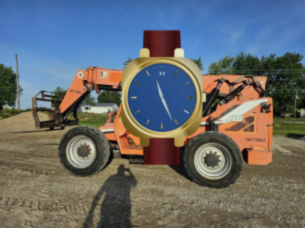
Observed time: 11:26
